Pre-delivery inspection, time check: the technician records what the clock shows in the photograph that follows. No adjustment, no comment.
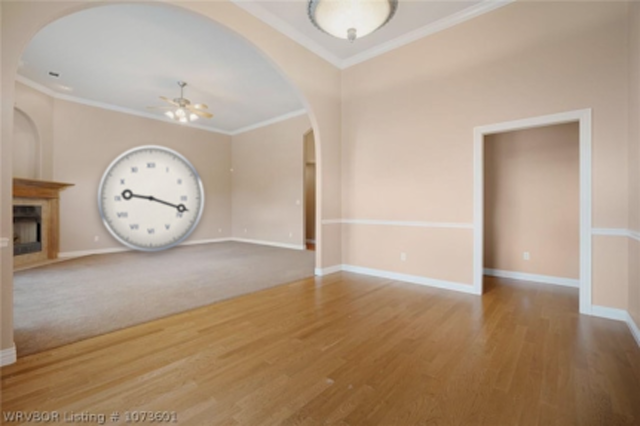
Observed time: 9:18
